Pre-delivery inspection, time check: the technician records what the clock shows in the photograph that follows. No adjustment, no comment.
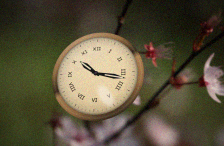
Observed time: 10:17
